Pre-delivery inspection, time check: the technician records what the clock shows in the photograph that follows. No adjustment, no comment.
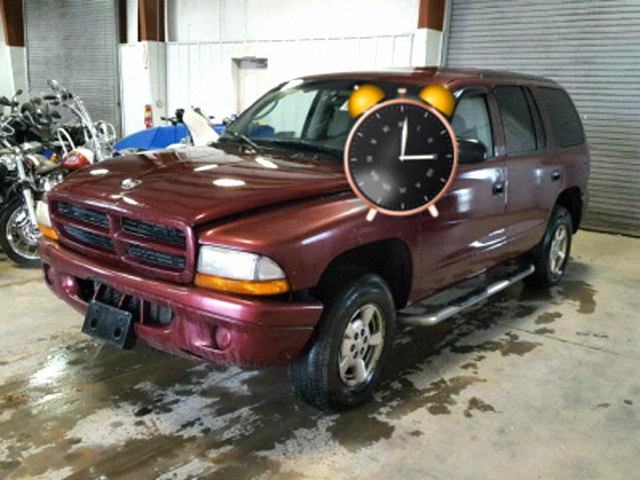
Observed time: 3:01
